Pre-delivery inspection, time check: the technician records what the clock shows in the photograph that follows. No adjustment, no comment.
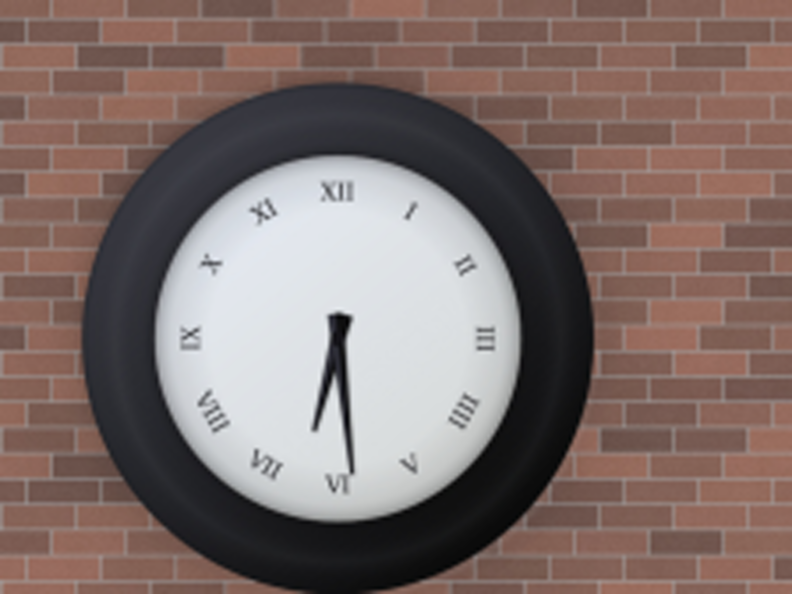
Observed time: 6:29
